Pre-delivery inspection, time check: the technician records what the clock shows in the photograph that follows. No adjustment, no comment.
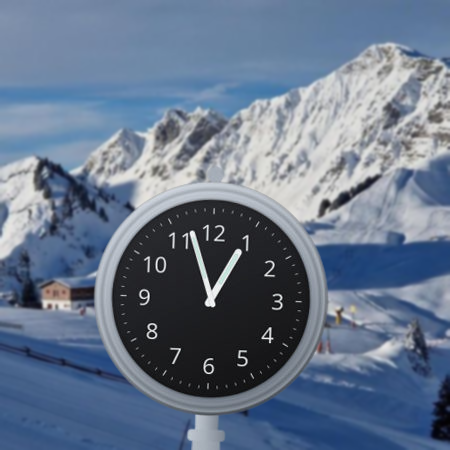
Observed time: 12:57
